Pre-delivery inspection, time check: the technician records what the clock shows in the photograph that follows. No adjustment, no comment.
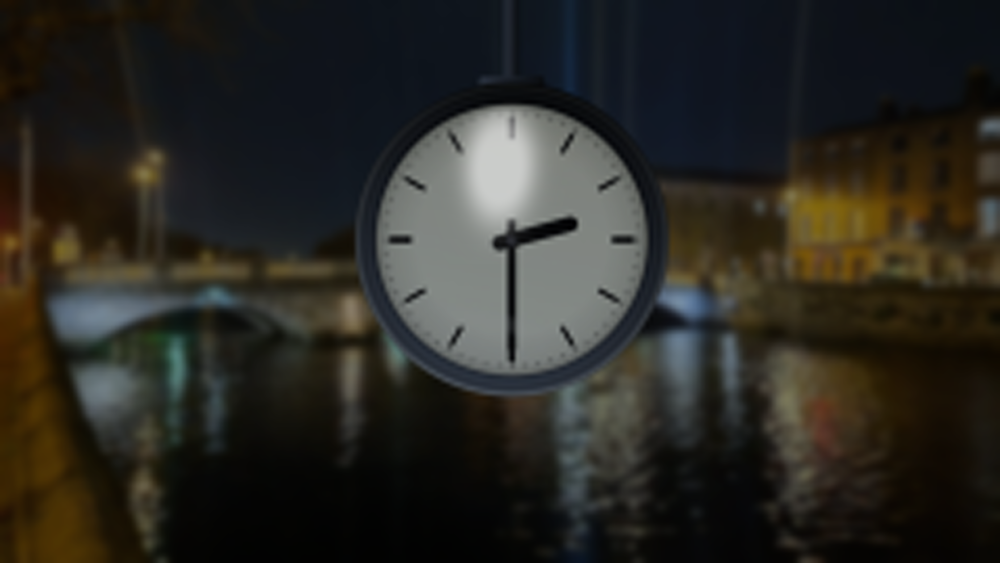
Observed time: 2:30
